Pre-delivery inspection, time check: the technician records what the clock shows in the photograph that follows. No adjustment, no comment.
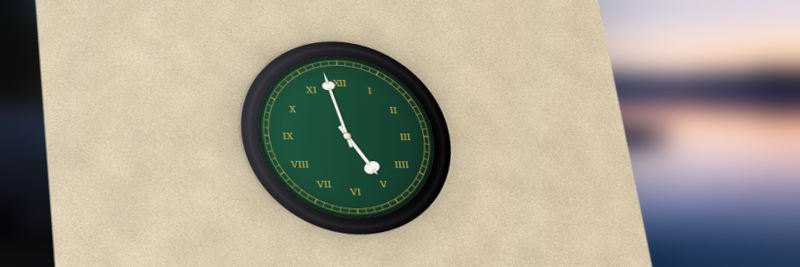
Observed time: 4:58
